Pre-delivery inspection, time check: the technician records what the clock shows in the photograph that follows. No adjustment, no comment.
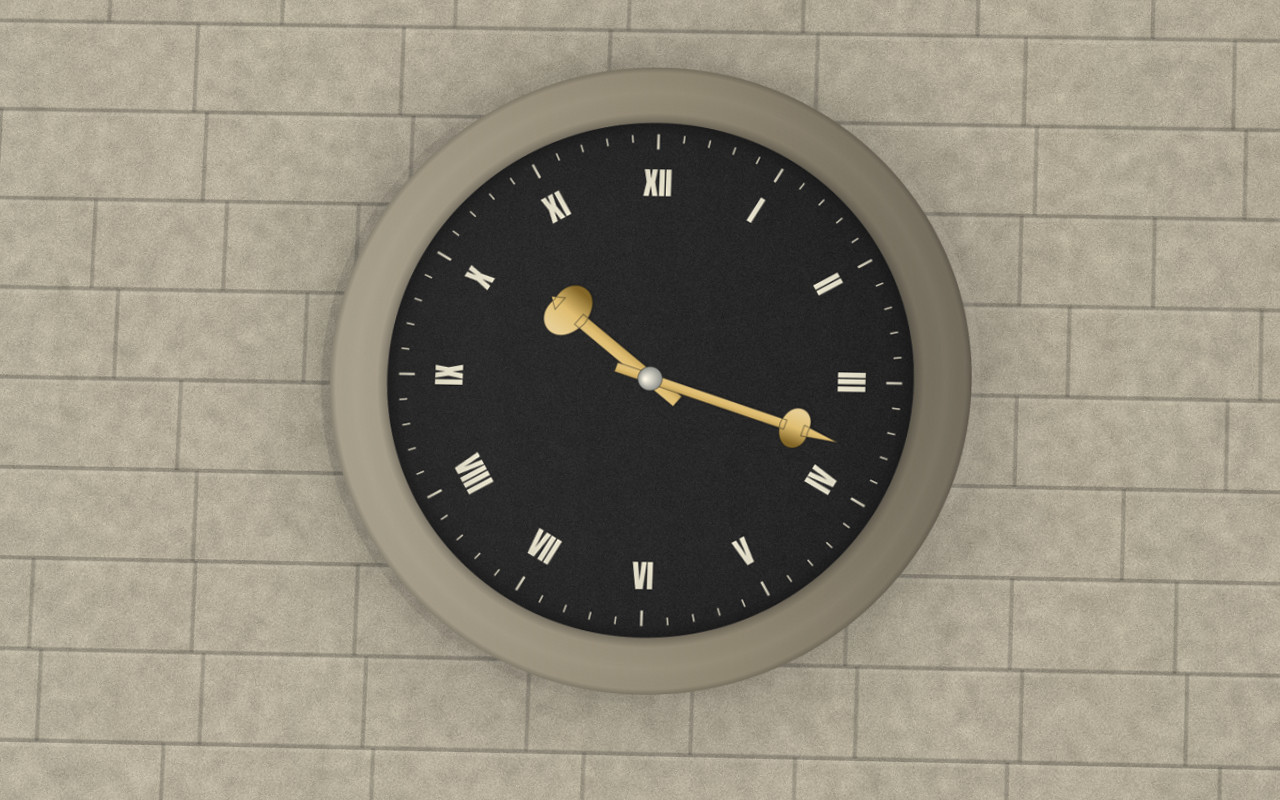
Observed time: 10:18
